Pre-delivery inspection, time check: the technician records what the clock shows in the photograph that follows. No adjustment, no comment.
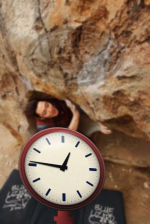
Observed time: 12:46
